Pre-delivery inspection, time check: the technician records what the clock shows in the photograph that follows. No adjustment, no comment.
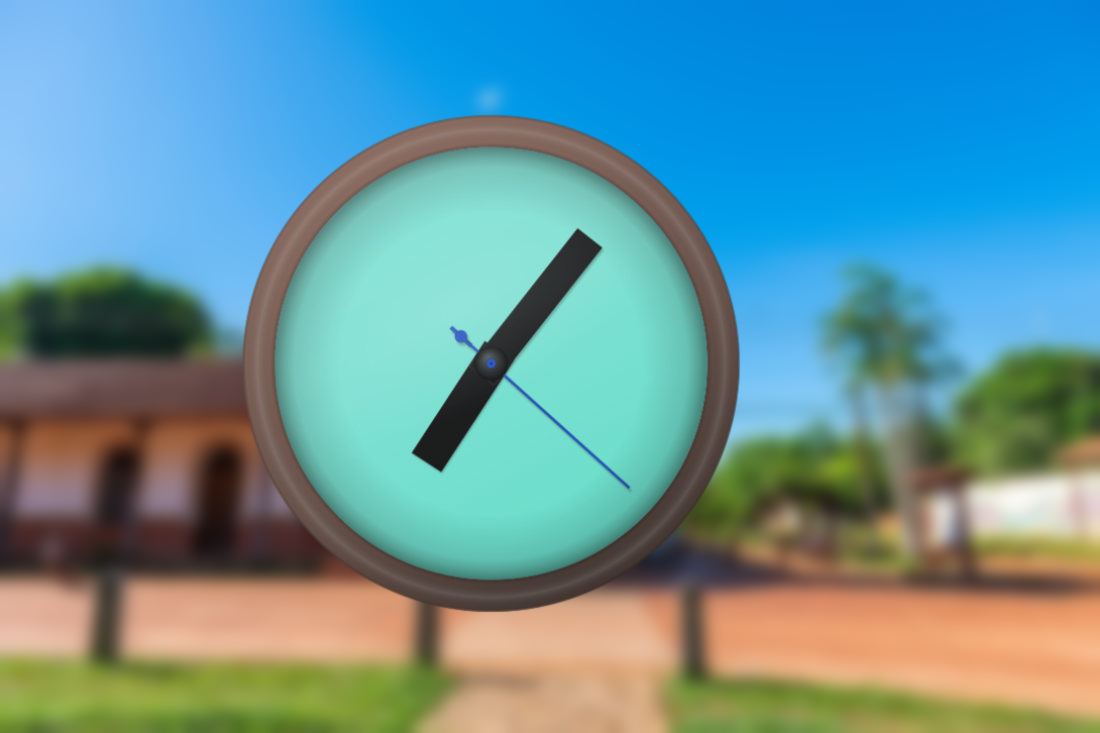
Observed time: 7:06:22
